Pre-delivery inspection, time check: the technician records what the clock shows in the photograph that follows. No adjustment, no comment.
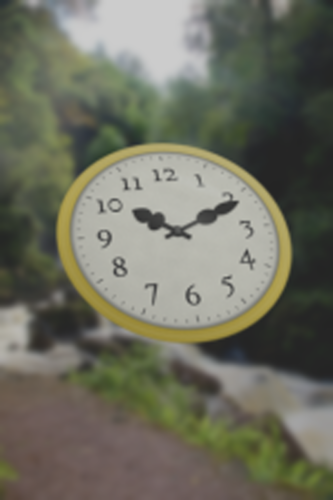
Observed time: 10:11
